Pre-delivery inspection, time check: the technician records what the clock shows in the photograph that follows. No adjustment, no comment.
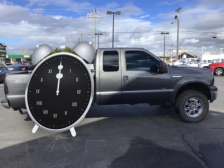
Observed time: 12:00
